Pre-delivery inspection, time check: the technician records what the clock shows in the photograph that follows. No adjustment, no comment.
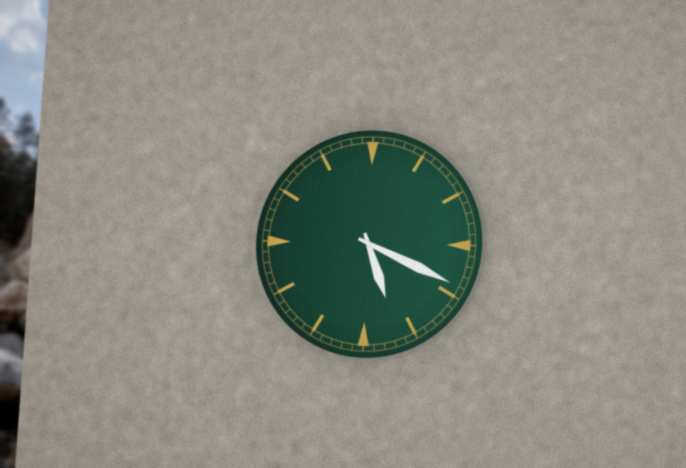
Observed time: 5:19
